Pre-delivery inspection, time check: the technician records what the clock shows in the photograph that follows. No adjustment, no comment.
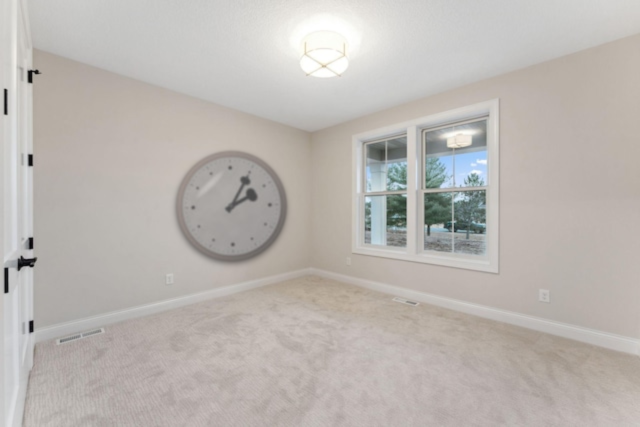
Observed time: 2:05
